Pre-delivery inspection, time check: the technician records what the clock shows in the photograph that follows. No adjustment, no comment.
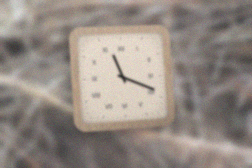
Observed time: 11:19
